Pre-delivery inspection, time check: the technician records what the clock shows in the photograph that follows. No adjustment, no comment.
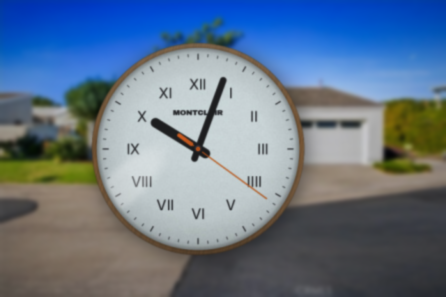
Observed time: 10:03:21
